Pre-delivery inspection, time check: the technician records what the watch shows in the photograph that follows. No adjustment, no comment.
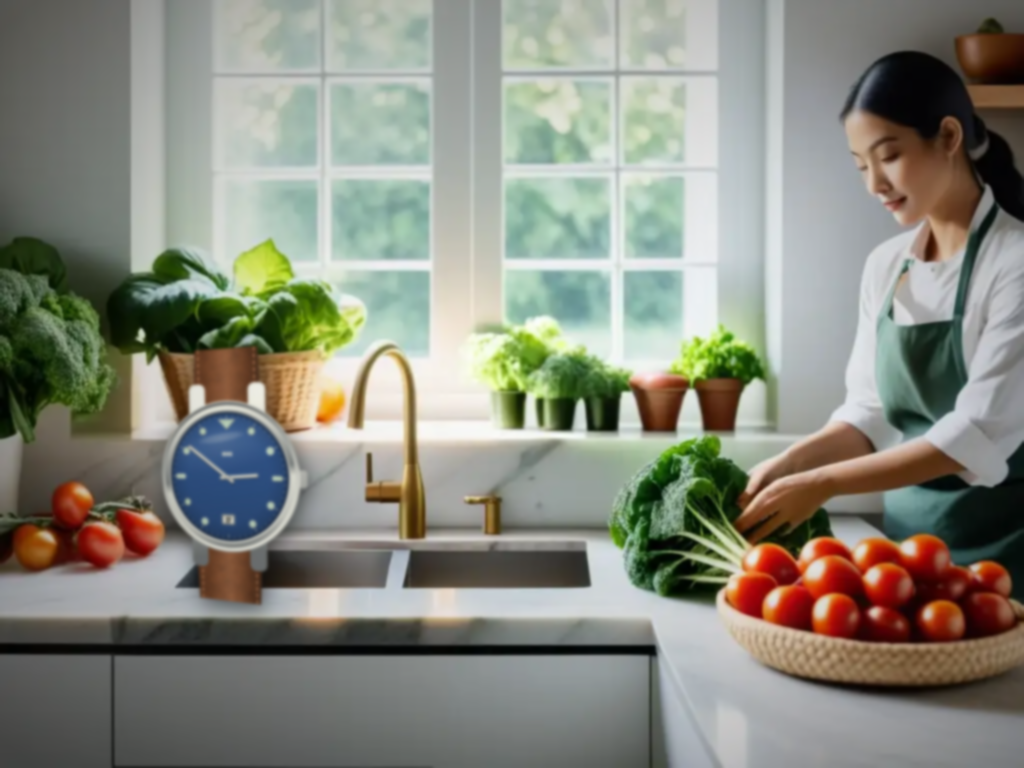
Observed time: 2:51
